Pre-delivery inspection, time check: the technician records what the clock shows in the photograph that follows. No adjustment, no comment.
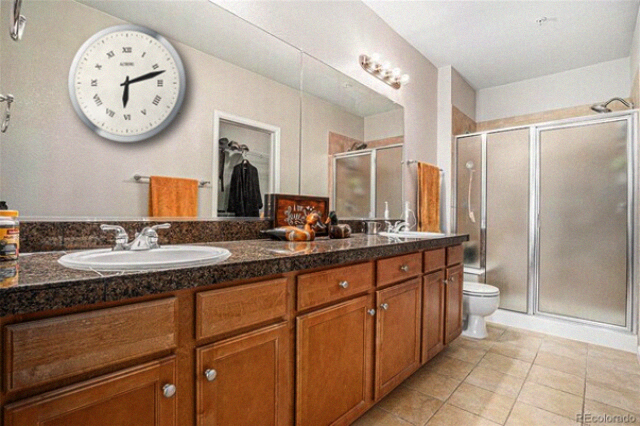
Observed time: 6:12
